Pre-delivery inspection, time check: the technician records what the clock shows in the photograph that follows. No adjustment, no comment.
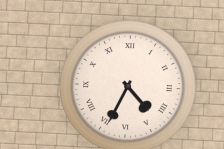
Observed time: 4:34
